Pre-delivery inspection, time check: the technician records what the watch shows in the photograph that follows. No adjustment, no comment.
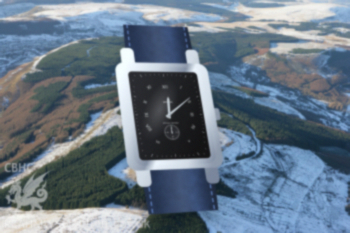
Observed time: 12:09
